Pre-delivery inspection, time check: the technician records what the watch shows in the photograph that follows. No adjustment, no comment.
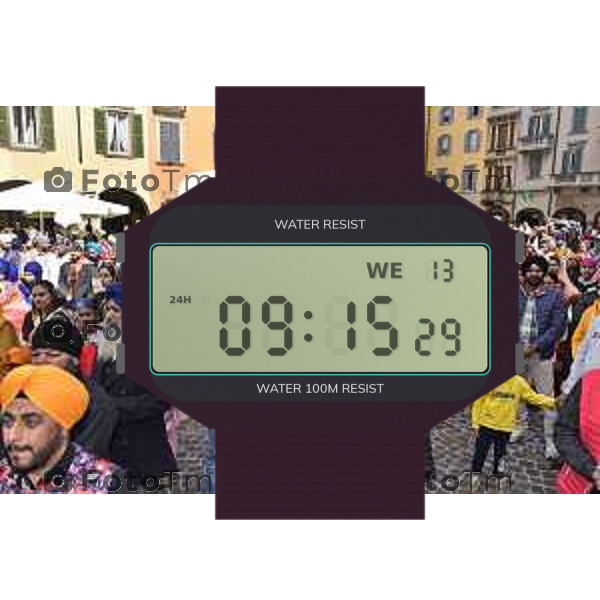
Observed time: 9:15:29
